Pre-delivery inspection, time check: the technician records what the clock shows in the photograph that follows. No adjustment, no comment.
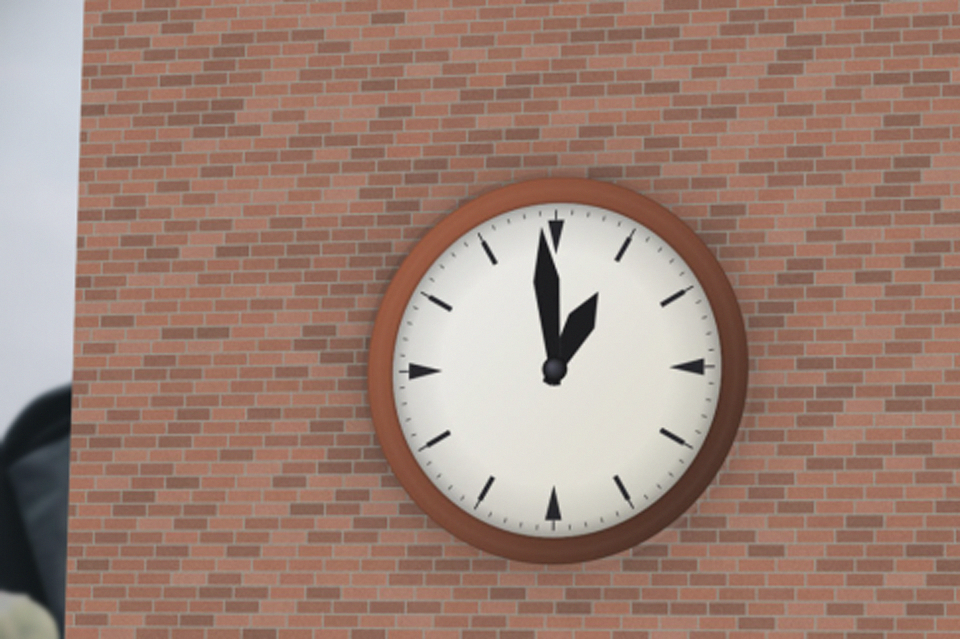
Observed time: 12:59
